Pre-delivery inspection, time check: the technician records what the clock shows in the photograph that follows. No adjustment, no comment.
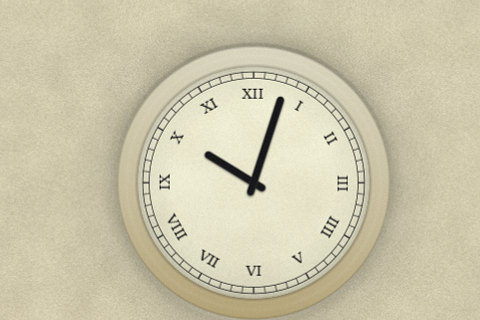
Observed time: 10:03
